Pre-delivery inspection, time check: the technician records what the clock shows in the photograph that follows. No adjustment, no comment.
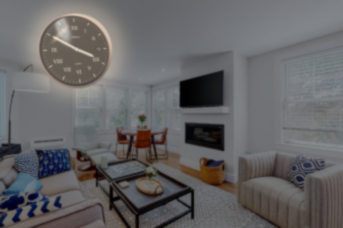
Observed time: 3:50
